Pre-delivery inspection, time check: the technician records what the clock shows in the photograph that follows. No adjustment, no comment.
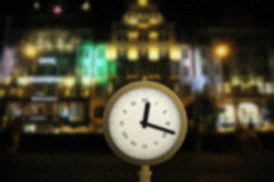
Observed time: 12:18
